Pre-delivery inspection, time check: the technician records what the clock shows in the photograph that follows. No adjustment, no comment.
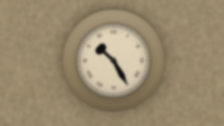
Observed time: 10:25
